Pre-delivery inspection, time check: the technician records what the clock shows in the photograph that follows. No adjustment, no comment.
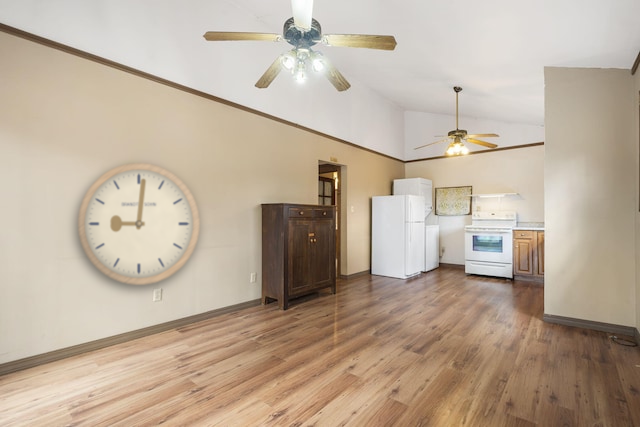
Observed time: 9:01
